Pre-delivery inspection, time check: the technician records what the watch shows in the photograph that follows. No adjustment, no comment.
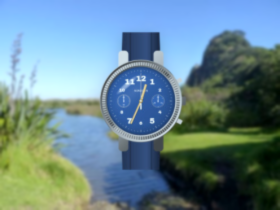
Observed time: 12:34
